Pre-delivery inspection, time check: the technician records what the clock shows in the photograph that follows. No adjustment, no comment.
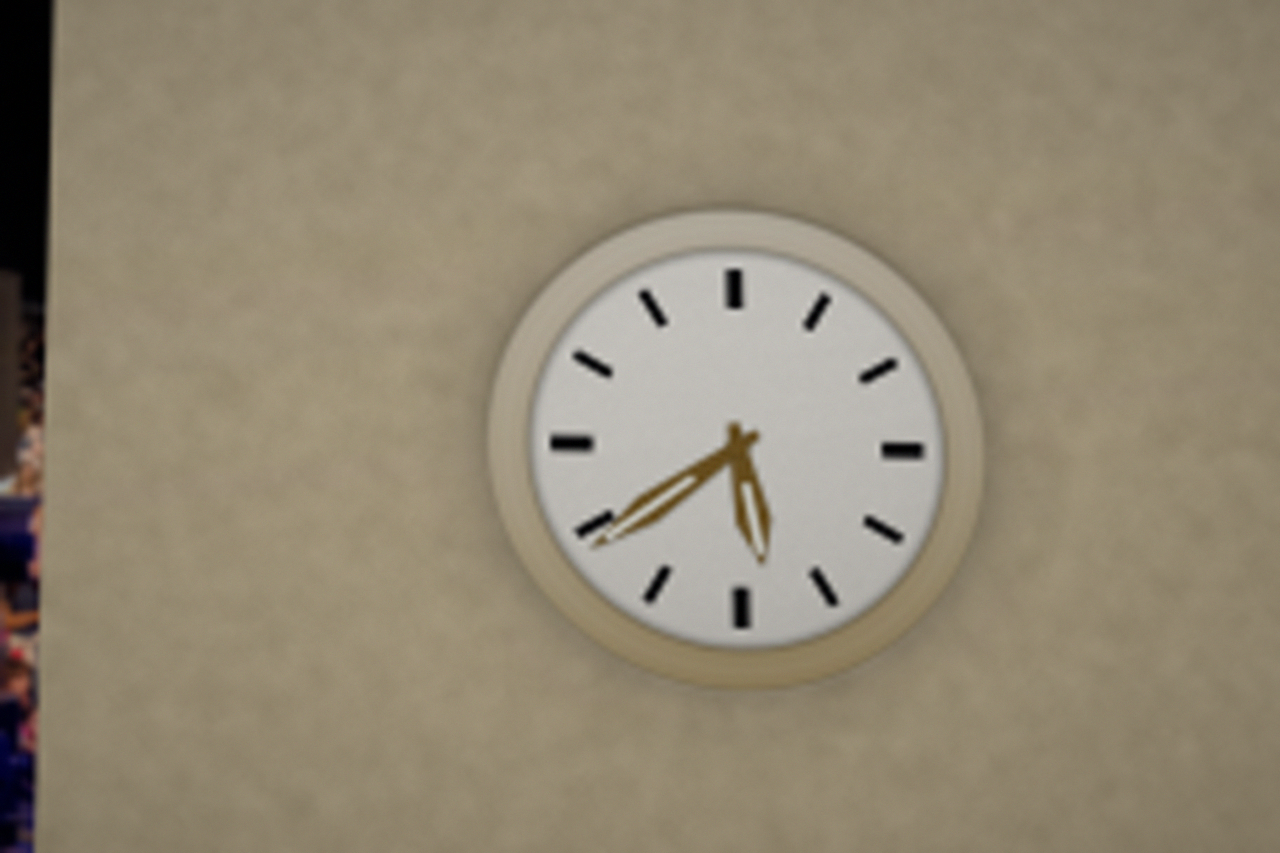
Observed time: 5:39
